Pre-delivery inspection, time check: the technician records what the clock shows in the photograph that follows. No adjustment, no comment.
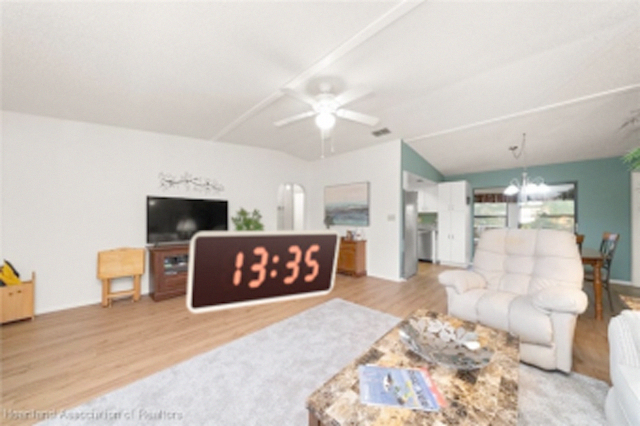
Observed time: 13:35
